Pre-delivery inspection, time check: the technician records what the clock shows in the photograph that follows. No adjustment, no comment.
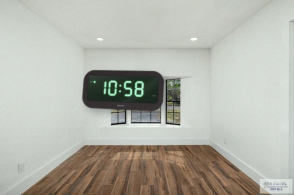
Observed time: 10:58
